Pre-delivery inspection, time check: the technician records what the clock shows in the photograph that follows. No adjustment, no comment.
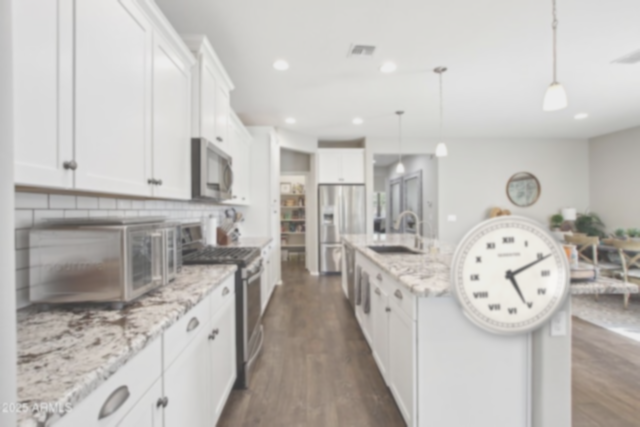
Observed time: 5:11
